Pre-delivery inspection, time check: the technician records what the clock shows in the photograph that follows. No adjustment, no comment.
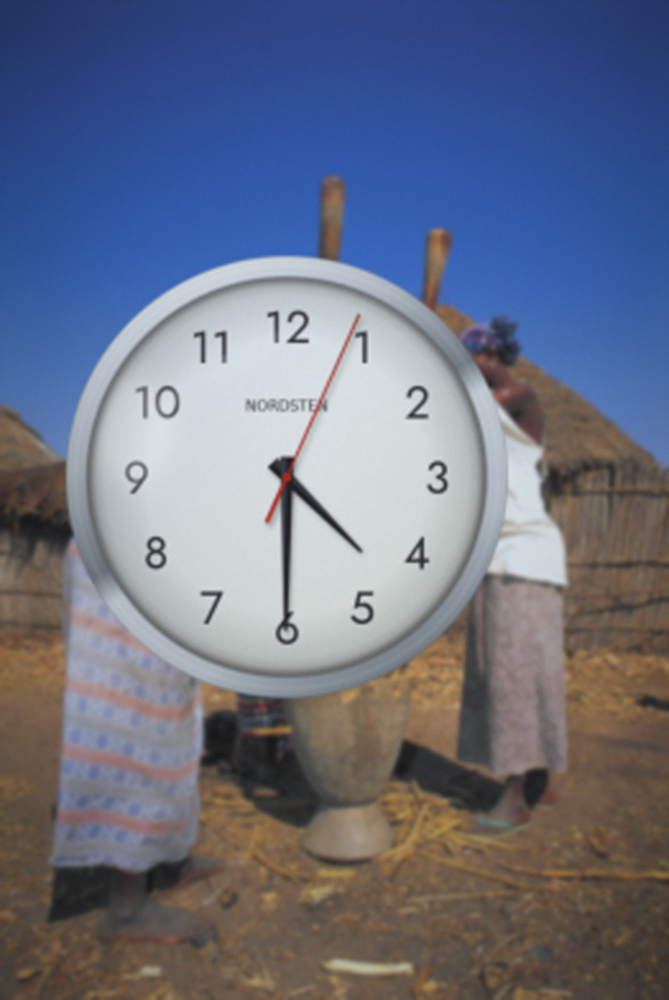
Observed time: 4:30:04
